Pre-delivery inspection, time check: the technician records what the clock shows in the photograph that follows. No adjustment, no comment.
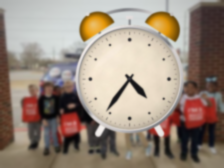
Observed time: 4:36
